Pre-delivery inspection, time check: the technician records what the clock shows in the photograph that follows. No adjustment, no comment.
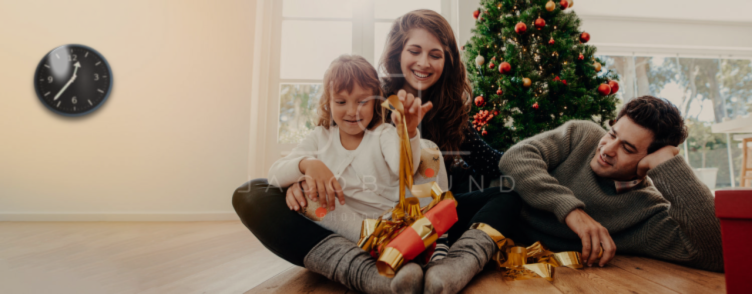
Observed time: 12:37
